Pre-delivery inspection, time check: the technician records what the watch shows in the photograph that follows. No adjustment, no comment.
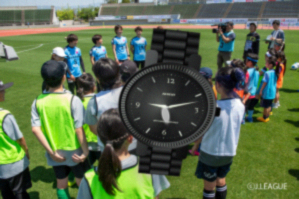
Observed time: 9:12
